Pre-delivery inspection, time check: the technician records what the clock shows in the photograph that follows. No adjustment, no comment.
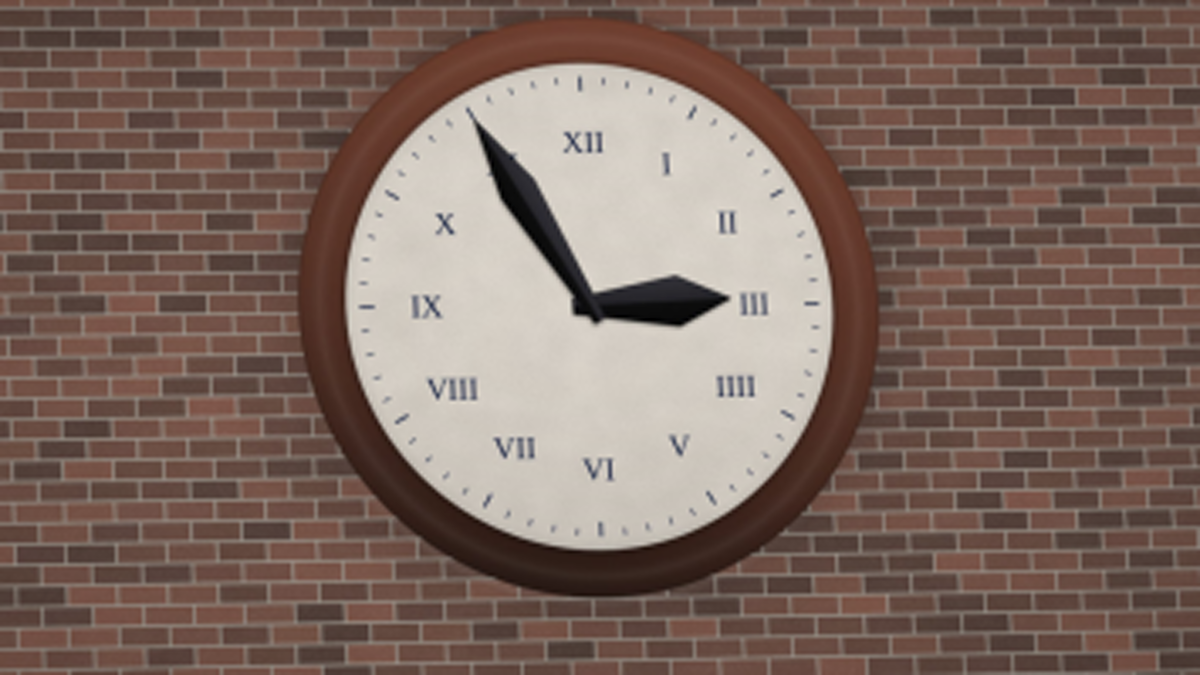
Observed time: 2:55
